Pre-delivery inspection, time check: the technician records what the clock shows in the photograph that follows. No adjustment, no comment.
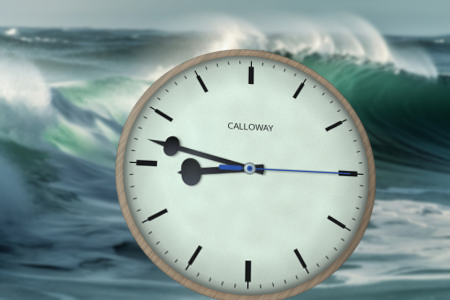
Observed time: 8:47:15
